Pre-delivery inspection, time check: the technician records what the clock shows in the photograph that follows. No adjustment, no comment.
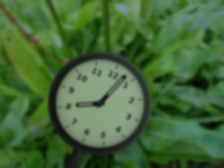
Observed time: 8:03
